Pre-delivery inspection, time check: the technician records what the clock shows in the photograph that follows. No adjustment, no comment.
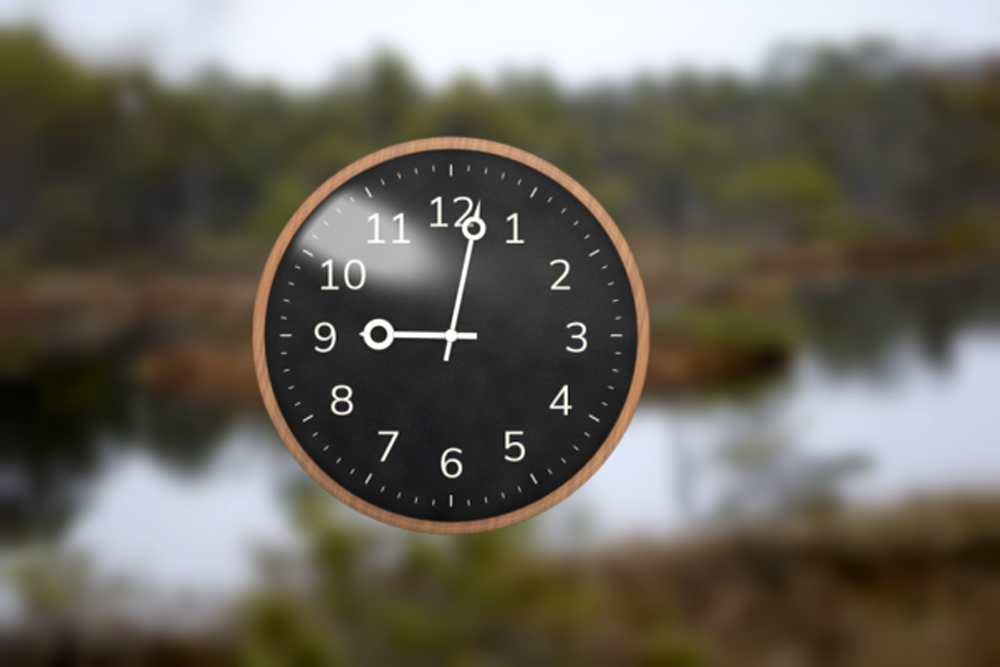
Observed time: 9:02
